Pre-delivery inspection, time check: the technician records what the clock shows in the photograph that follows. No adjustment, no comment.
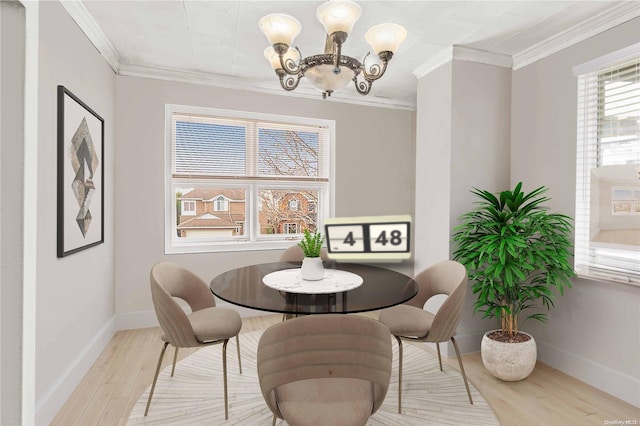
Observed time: 4:48
